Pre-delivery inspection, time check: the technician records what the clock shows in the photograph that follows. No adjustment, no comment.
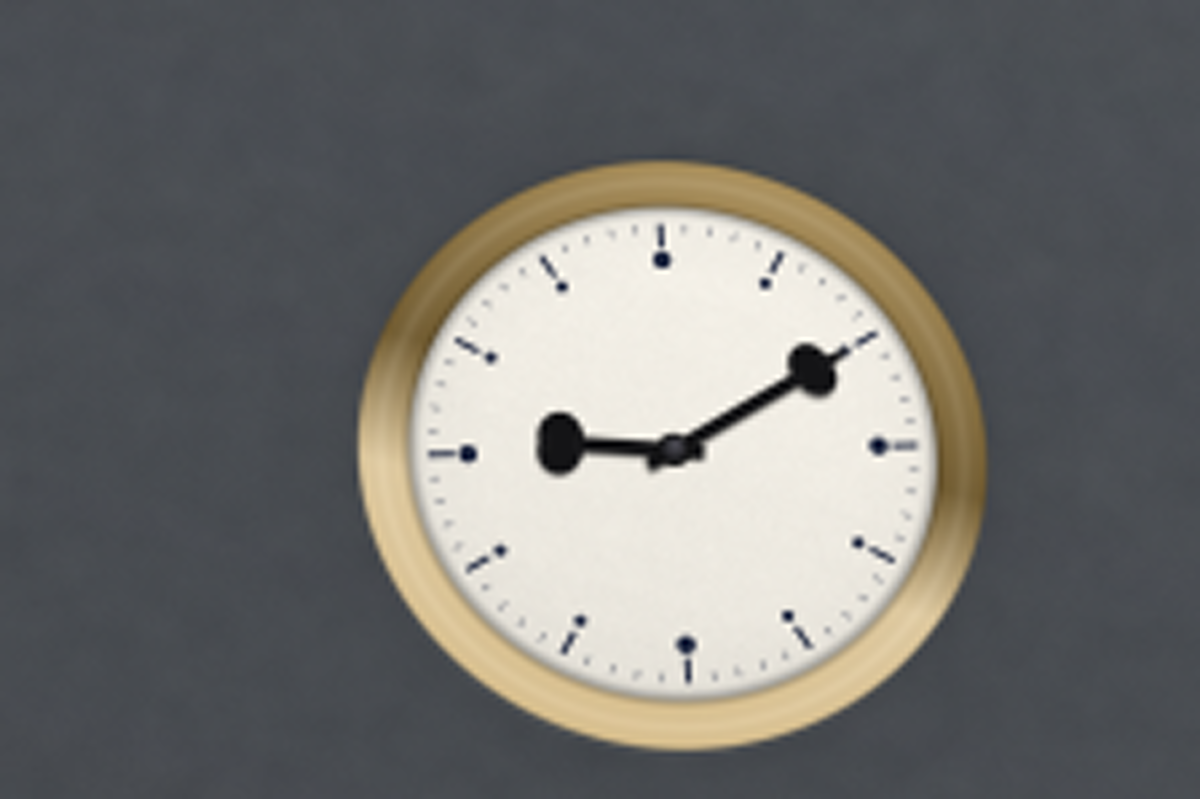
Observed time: 9:10
